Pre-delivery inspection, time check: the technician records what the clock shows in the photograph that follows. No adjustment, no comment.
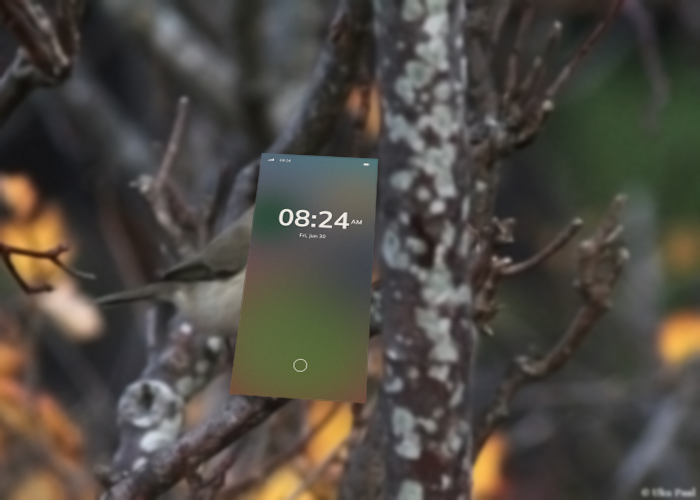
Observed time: 8:24
